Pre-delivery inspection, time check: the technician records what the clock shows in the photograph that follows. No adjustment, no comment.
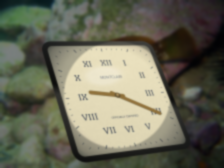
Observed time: 9:20
